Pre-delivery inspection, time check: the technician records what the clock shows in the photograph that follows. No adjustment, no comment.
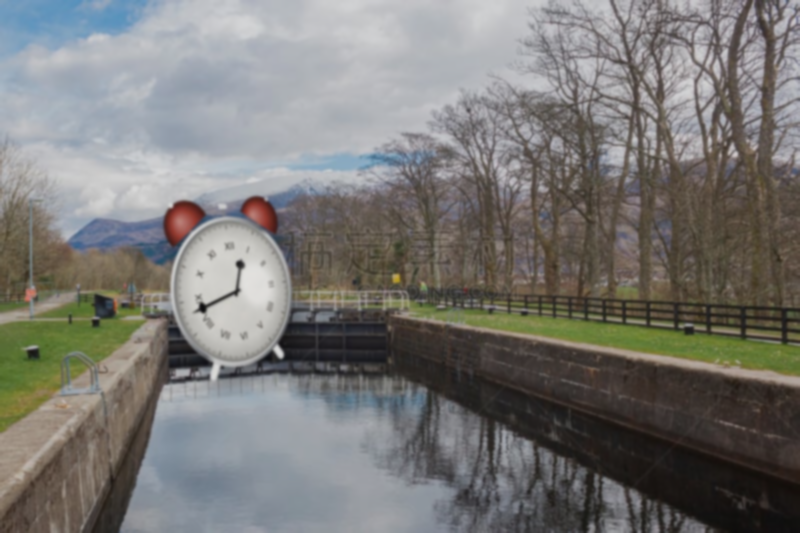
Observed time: 12:43
